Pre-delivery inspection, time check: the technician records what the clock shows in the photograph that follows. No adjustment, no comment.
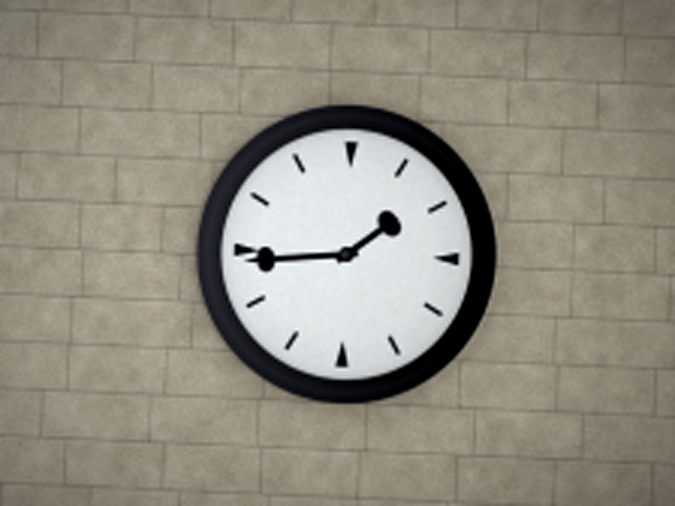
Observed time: 1:44
